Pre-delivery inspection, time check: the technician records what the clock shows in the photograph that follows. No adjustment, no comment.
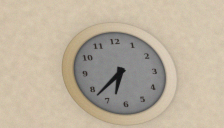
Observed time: 6:38
